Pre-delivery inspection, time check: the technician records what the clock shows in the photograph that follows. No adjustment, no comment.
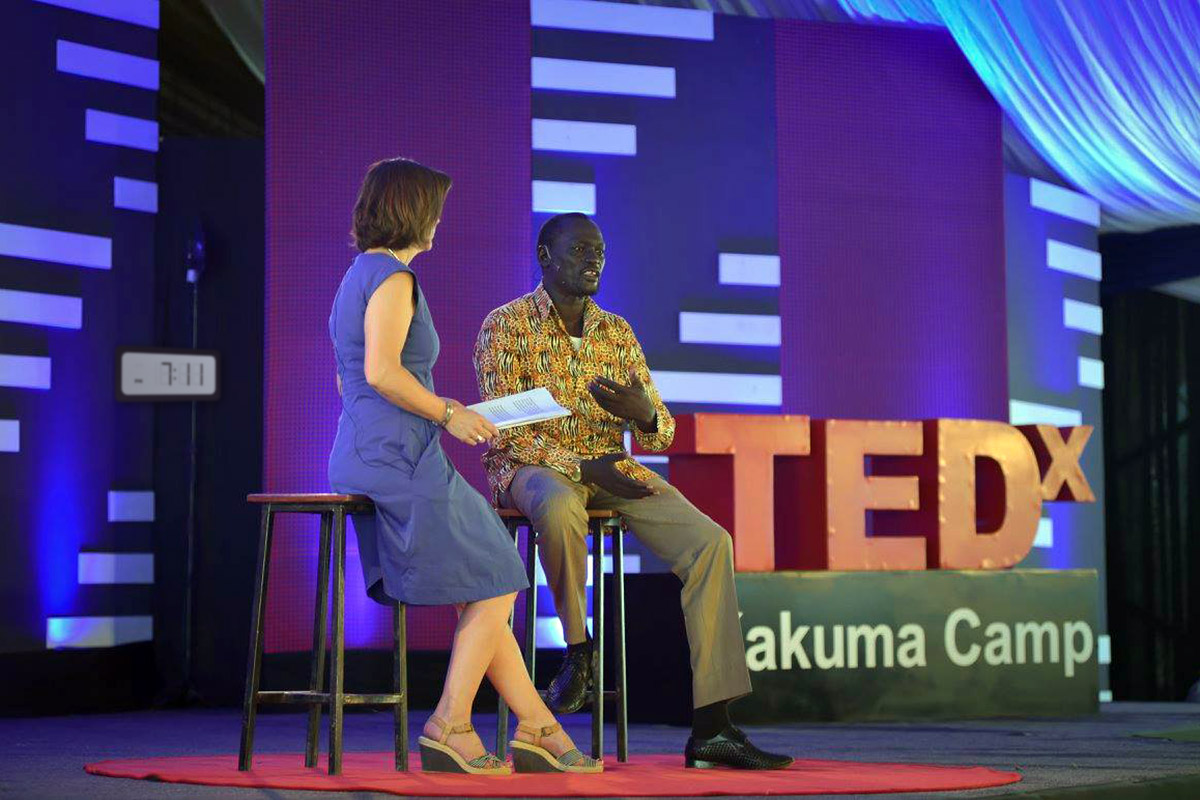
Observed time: 7:11
